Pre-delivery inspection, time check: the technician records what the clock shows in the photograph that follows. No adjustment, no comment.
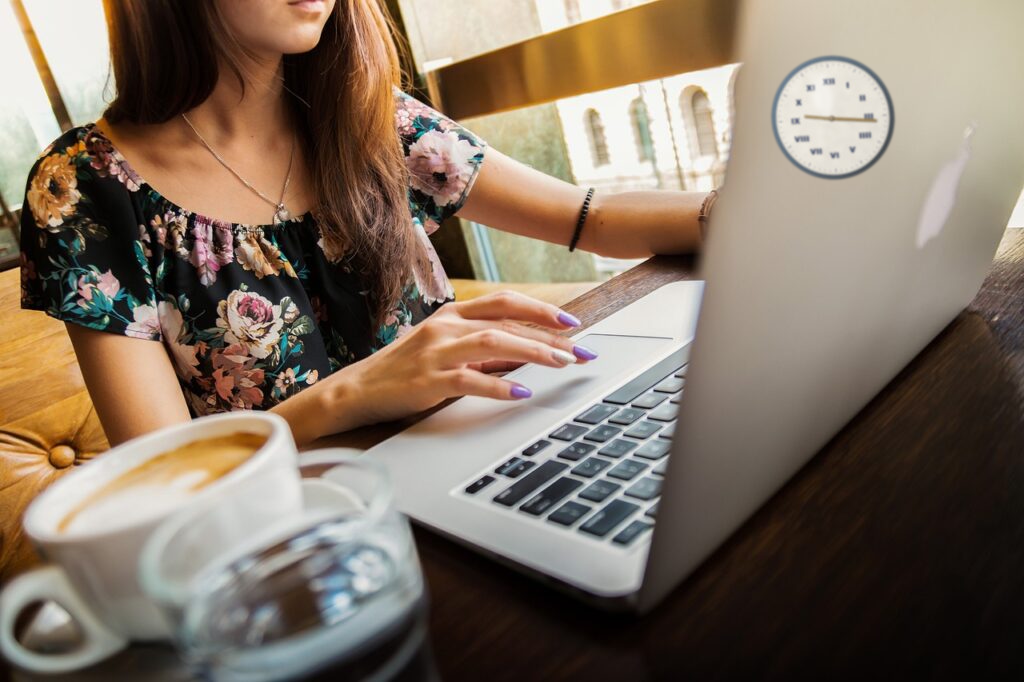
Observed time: 9:16
